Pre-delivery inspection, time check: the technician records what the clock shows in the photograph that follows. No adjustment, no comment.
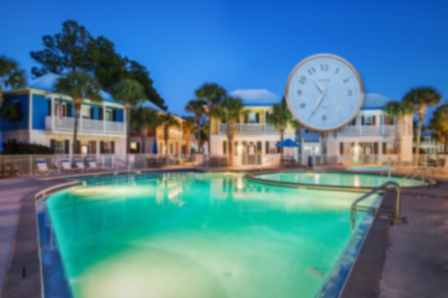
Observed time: 10:35
